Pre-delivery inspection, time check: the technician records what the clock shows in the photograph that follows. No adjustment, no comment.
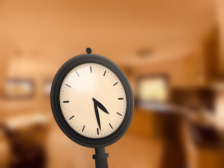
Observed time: 4:29
